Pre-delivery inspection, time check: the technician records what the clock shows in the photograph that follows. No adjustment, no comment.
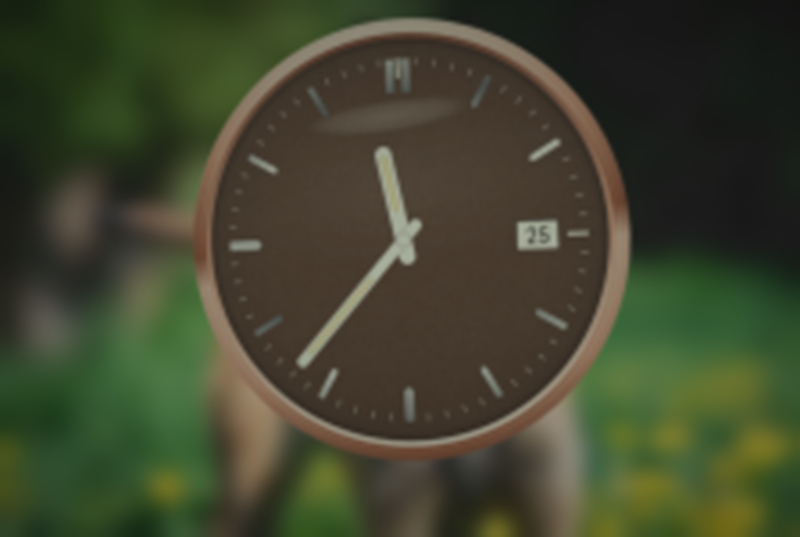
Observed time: 11:37
